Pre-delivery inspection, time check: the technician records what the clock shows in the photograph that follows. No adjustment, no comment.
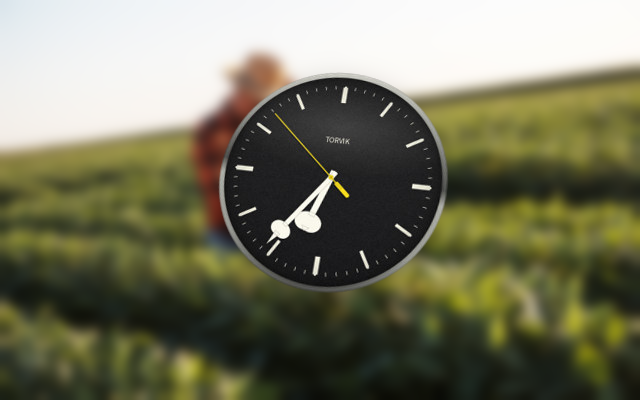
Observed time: 6:35:52
